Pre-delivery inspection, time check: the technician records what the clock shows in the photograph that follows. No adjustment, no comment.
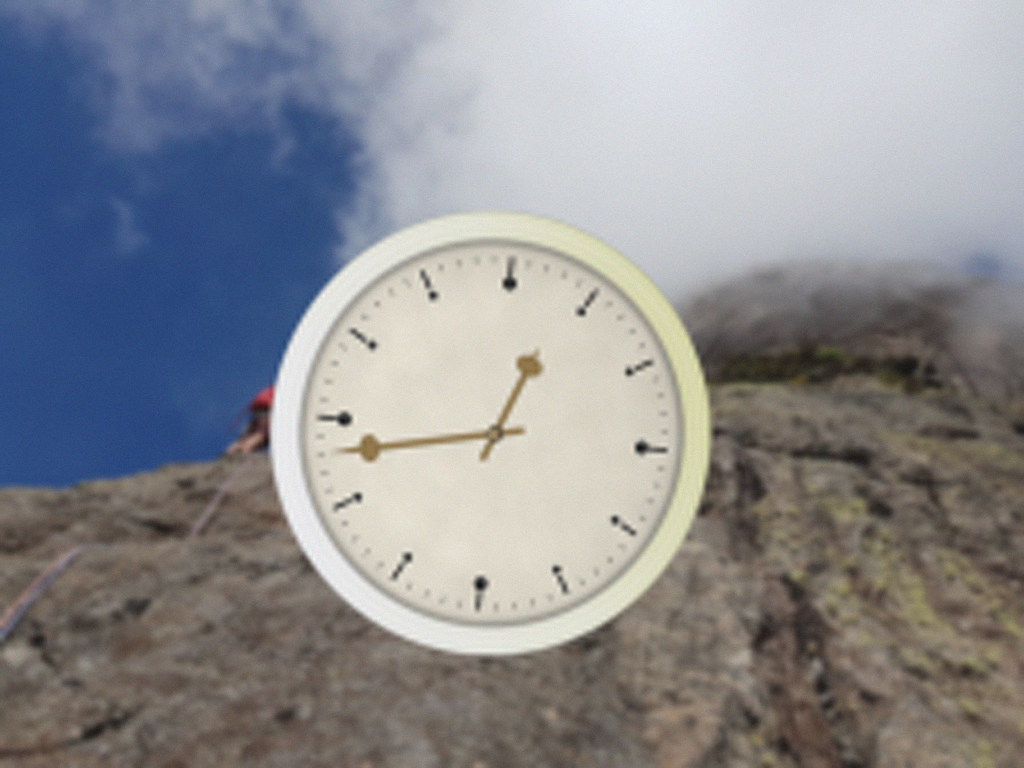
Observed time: 12:43
